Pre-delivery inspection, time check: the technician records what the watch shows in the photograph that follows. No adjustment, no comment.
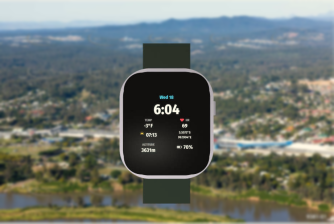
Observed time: 6:04
